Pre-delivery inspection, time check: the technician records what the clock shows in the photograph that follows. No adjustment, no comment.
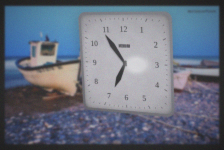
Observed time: 6:54
